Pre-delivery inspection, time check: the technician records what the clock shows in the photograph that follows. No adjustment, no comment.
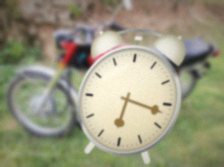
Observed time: 6:17
